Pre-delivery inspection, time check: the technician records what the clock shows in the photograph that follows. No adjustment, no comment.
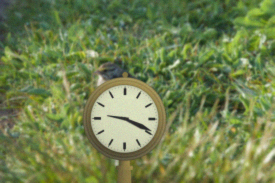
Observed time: 9:19
